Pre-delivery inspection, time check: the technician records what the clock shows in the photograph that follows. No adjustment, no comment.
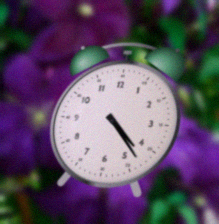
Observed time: 4:23
